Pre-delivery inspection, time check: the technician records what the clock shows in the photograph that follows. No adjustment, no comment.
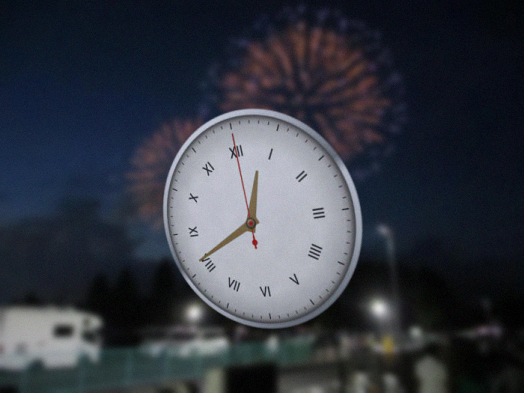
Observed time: 12:41:00
